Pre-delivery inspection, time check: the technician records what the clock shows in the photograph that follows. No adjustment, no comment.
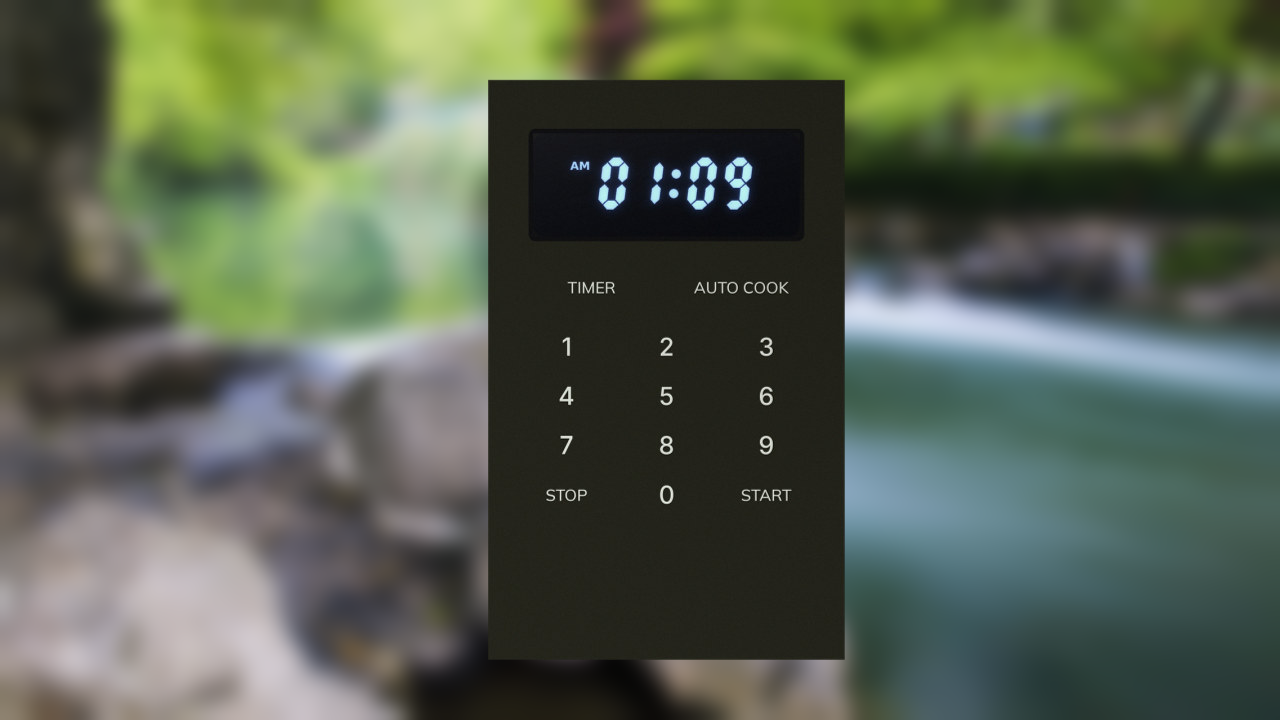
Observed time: 1:09
